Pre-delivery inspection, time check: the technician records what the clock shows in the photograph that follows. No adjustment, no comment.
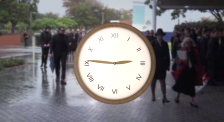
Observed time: 2:46
